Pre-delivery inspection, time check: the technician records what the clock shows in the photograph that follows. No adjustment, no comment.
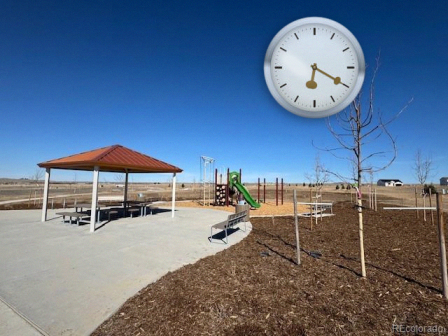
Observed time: 6:20
